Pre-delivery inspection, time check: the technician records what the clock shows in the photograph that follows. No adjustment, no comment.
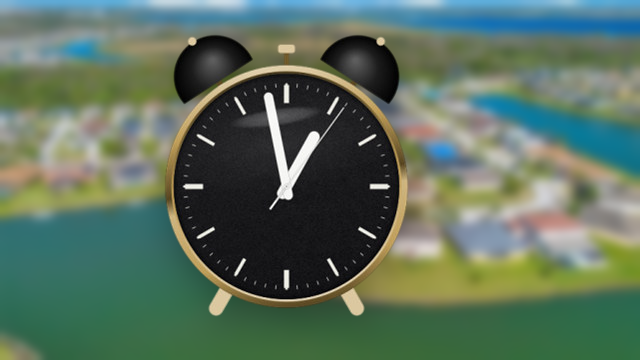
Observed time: 12:58:06
